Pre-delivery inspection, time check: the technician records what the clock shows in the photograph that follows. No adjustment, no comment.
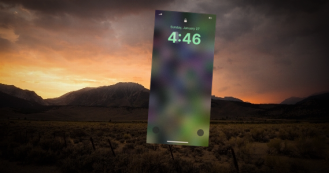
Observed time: 4:46
